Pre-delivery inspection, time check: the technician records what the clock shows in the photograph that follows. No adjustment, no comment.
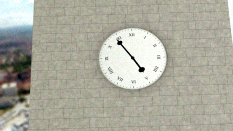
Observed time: 4:54
